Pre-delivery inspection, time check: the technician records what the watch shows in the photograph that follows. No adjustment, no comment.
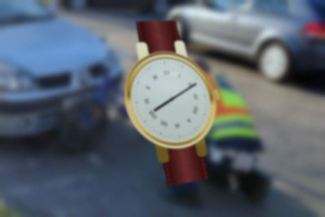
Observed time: 8:11
